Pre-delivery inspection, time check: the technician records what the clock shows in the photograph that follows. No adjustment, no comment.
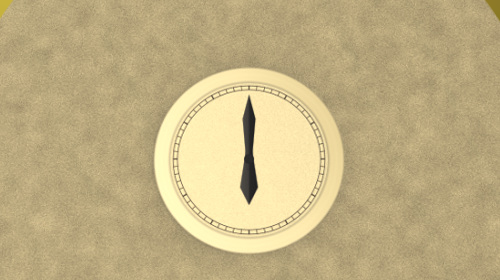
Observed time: 6:00
